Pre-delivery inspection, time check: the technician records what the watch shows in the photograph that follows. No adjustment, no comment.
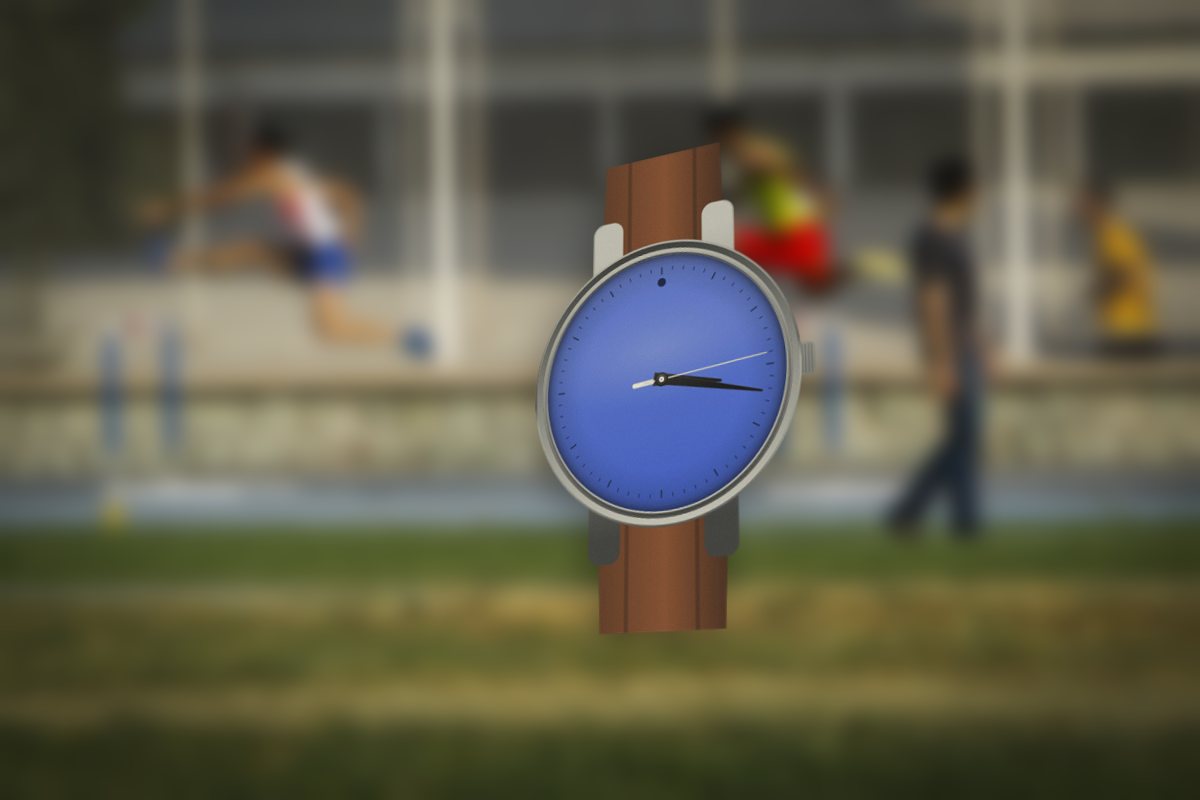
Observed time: 3:17:14
